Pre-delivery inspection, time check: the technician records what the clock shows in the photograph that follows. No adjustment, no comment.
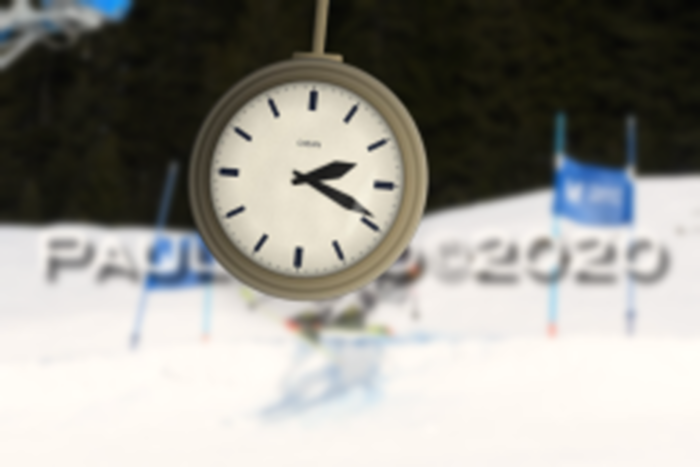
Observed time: 2:19
